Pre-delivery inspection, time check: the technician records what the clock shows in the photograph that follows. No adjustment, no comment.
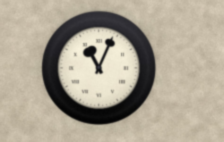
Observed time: 11:04
